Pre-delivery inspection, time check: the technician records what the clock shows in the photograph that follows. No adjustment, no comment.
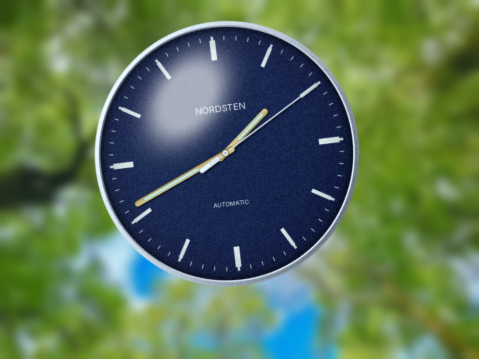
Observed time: 1:41:10
